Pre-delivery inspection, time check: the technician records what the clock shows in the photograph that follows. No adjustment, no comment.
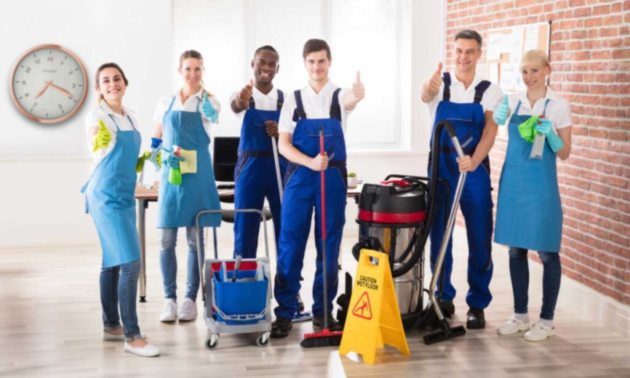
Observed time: 7:19
